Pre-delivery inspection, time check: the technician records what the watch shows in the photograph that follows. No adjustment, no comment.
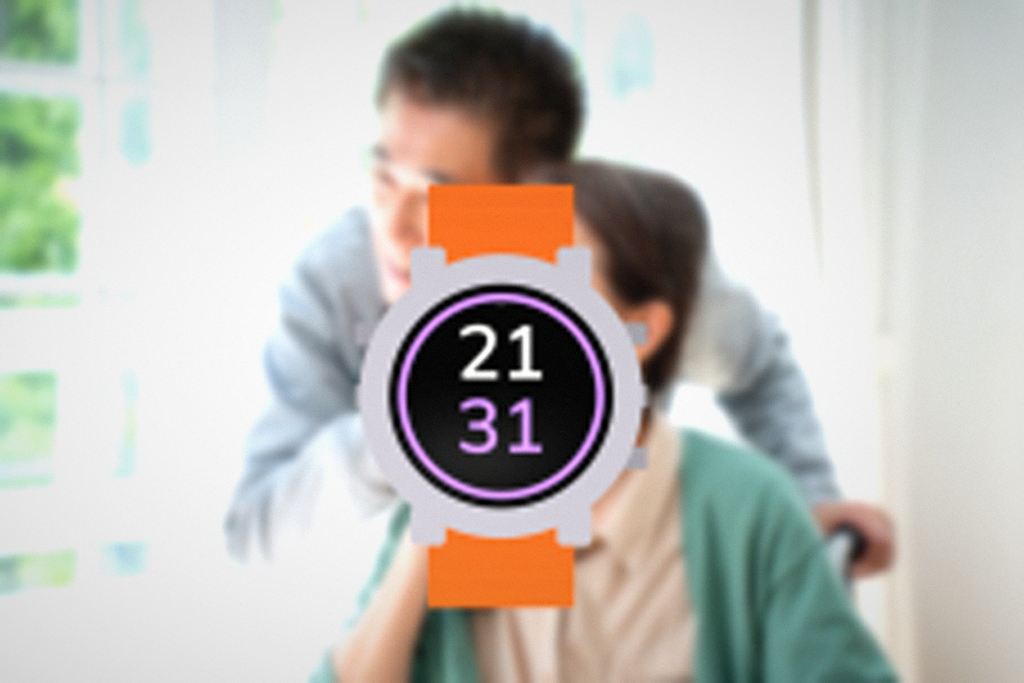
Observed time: 21:31
